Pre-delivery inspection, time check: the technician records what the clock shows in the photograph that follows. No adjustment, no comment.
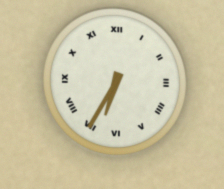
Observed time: 6:35
